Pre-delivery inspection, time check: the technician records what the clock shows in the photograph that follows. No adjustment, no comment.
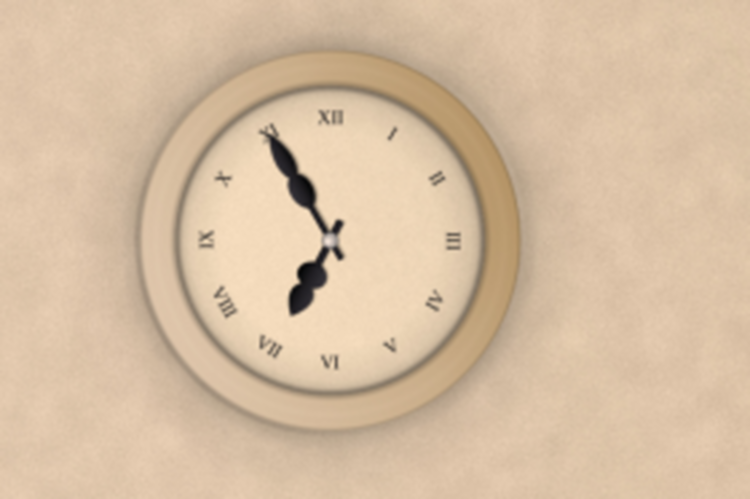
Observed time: 6:55
